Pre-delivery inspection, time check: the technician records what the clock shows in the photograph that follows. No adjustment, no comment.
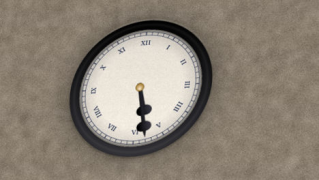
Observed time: 5:28
